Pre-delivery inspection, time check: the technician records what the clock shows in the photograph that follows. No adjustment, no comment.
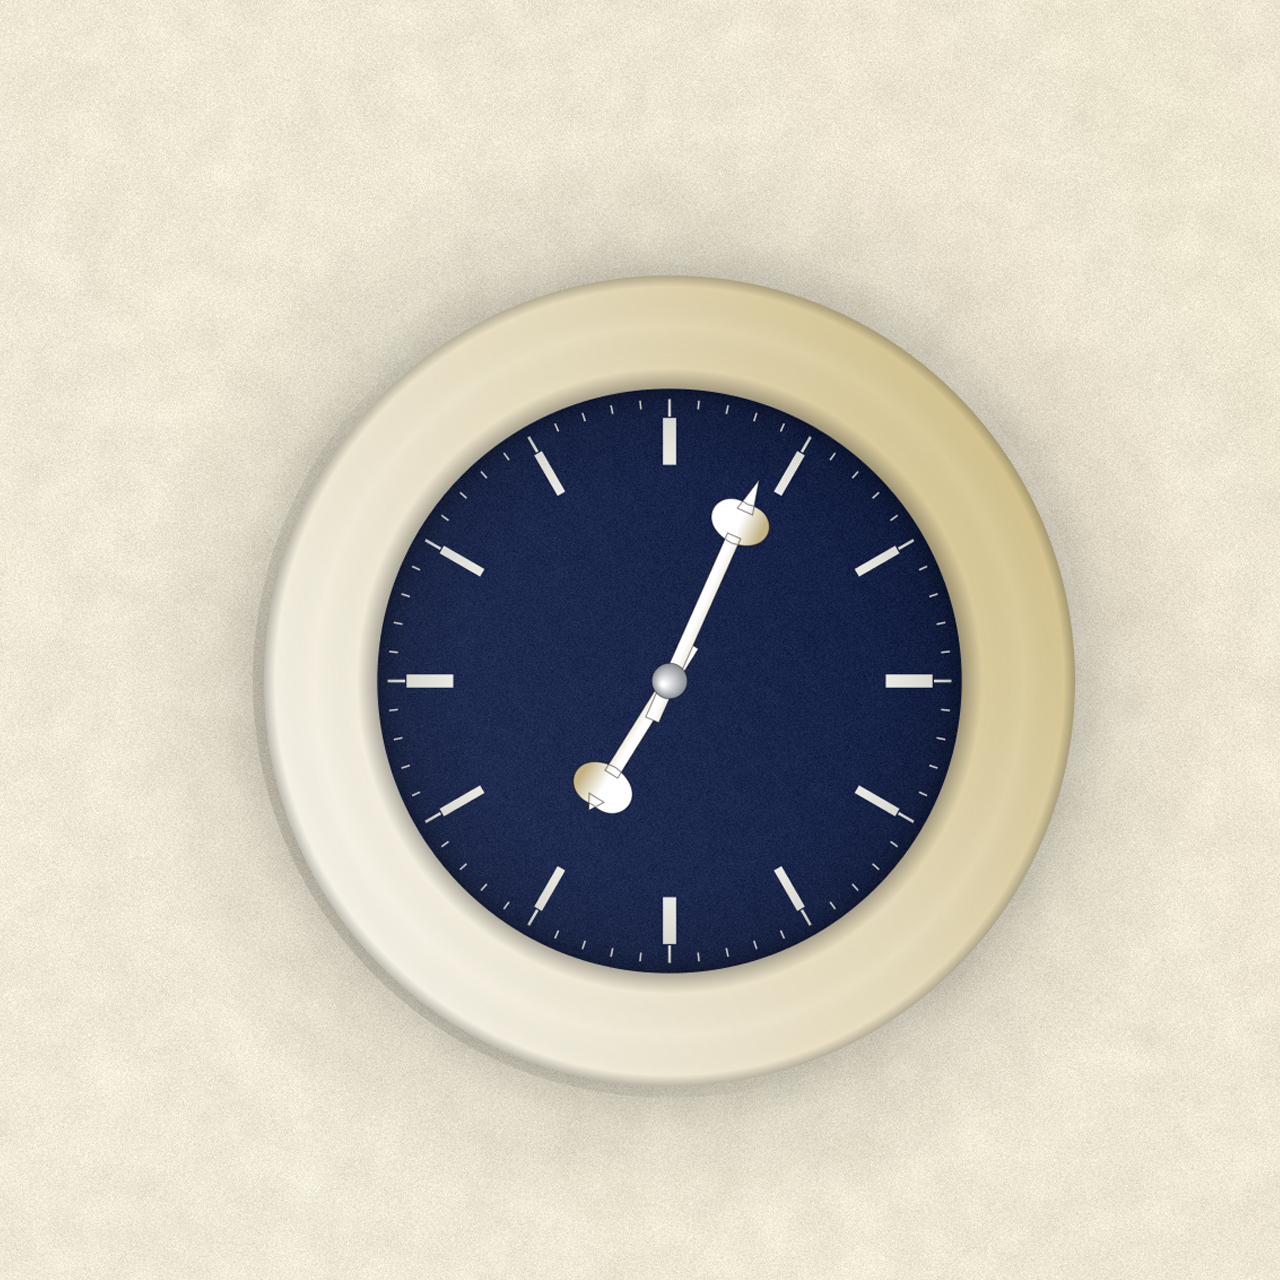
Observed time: 7:04
